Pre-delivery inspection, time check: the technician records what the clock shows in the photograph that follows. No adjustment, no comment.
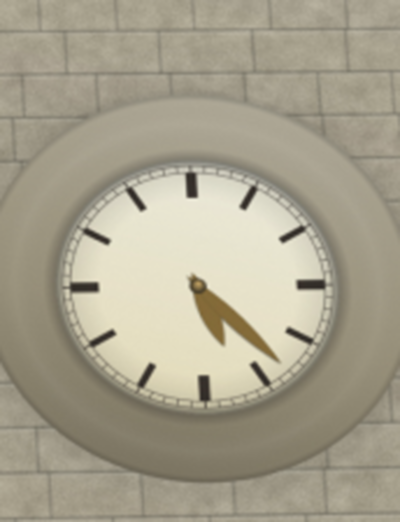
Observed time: 5:23
